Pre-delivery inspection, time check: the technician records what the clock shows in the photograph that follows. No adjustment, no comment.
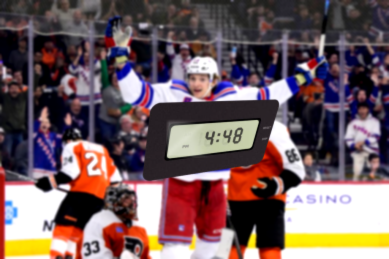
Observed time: 4:48
